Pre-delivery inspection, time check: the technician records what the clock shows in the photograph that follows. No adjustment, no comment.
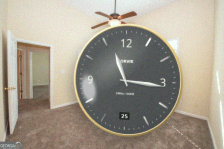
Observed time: 11:16
